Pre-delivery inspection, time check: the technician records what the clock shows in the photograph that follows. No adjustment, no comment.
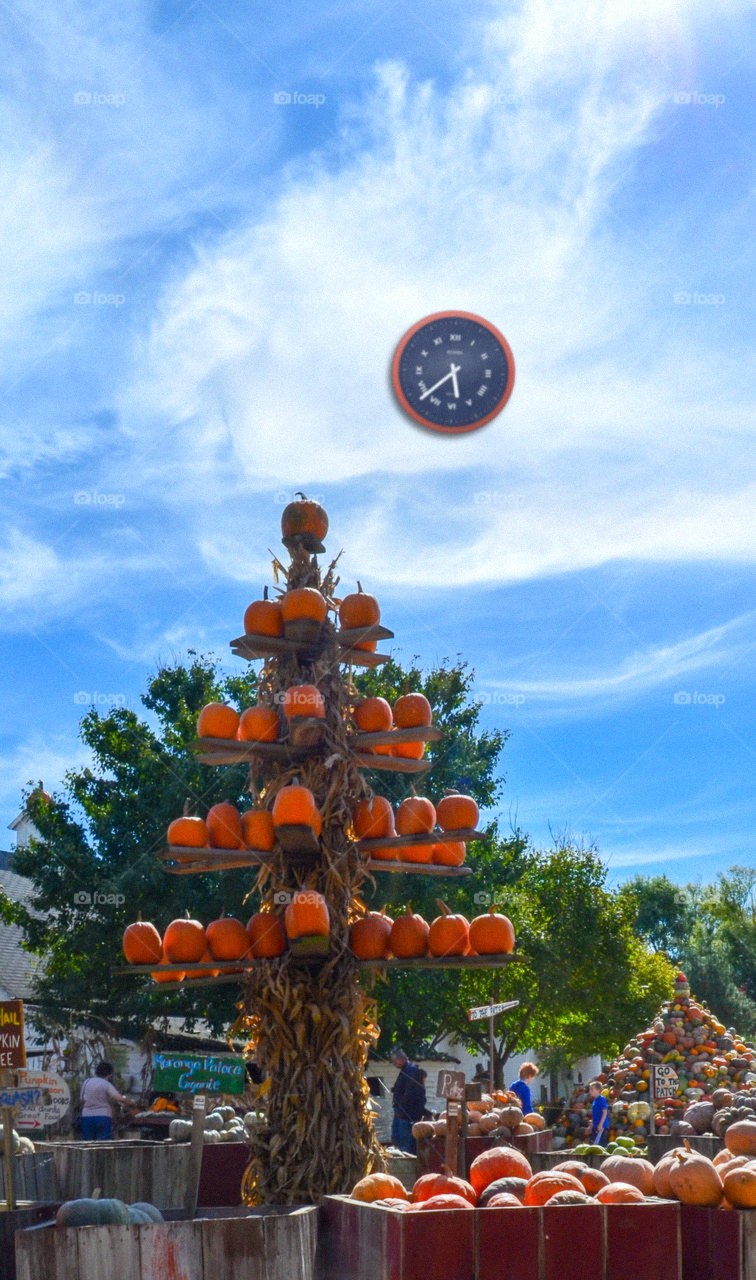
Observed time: 5:38
